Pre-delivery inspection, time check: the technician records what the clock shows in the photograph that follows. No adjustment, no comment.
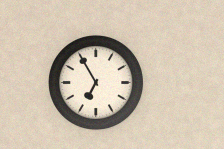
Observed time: 6:55
